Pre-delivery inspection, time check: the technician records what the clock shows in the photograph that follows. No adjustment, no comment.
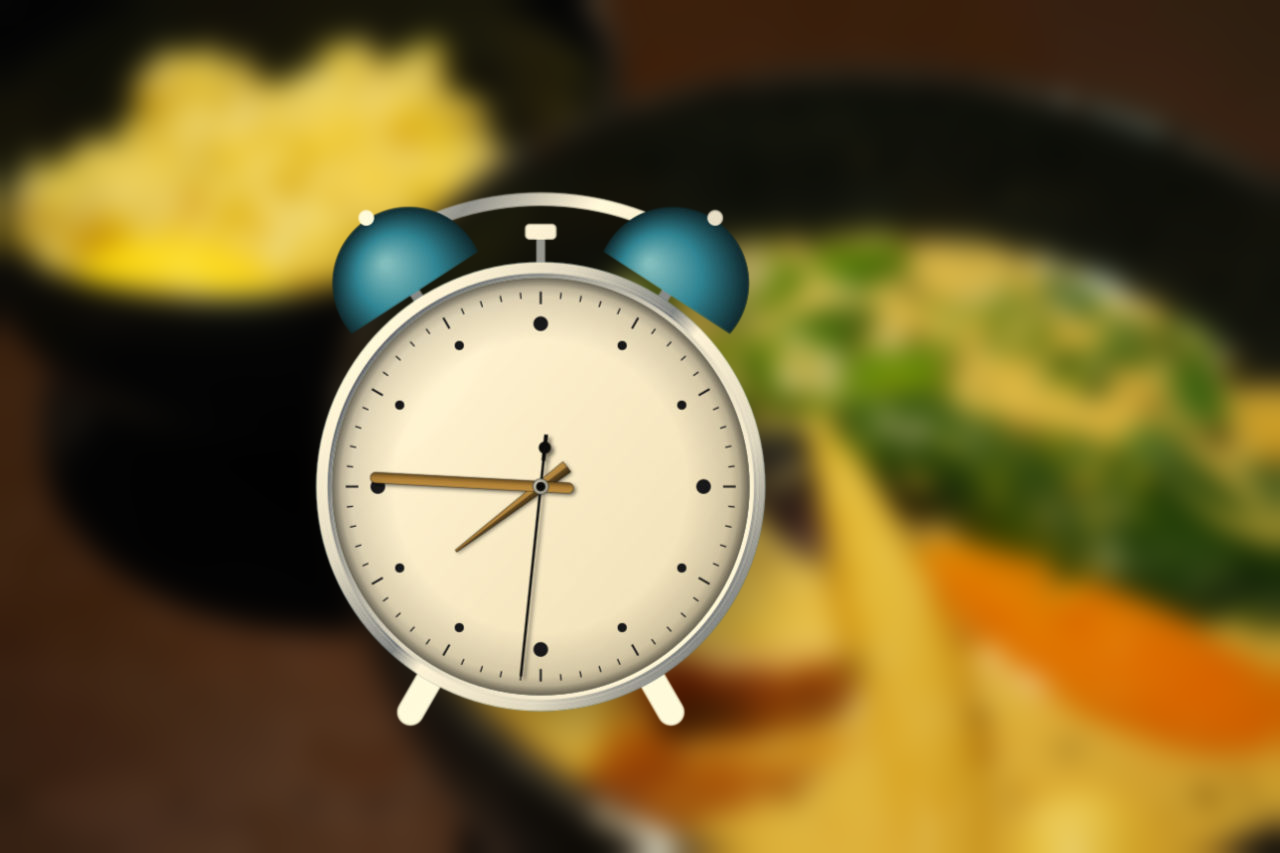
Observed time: 7:45:31
